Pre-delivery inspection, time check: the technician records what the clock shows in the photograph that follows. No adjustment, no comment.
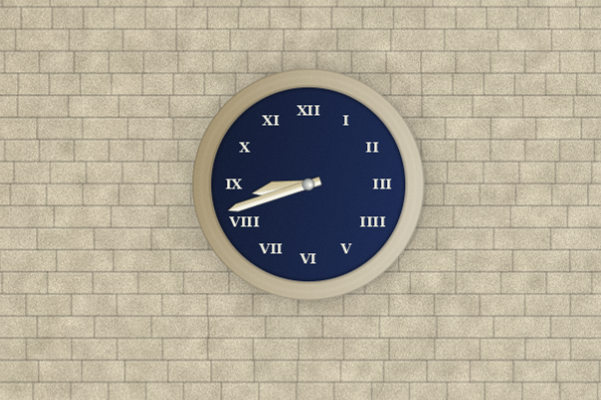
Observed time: 8:42
